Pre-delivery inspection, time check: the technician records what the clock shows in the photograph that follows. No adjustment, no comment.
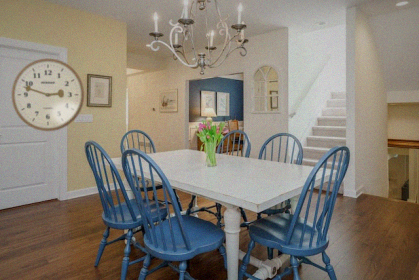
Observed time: 2:48
